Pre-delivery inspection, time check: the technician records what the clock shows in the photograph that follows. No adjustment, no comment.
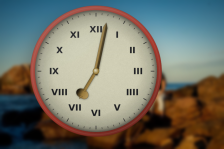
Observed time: 7:02
